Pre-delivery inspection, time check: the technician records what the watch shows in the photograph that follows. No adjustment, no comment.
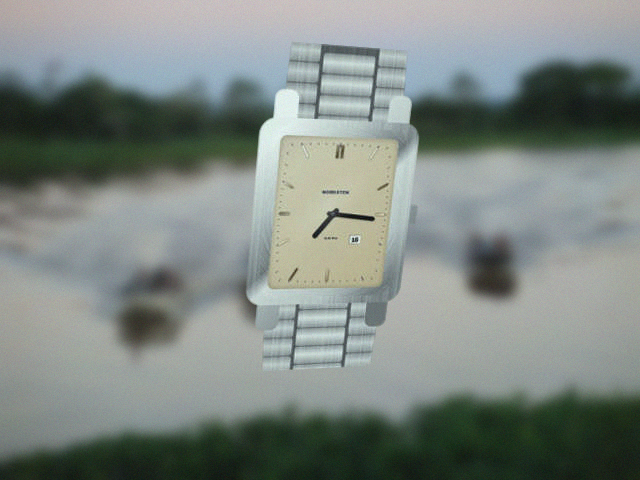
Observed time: 7:16
